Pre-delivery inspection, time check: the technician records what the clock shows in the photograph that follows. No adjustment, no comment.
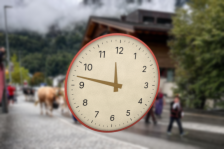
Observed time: 11:47
